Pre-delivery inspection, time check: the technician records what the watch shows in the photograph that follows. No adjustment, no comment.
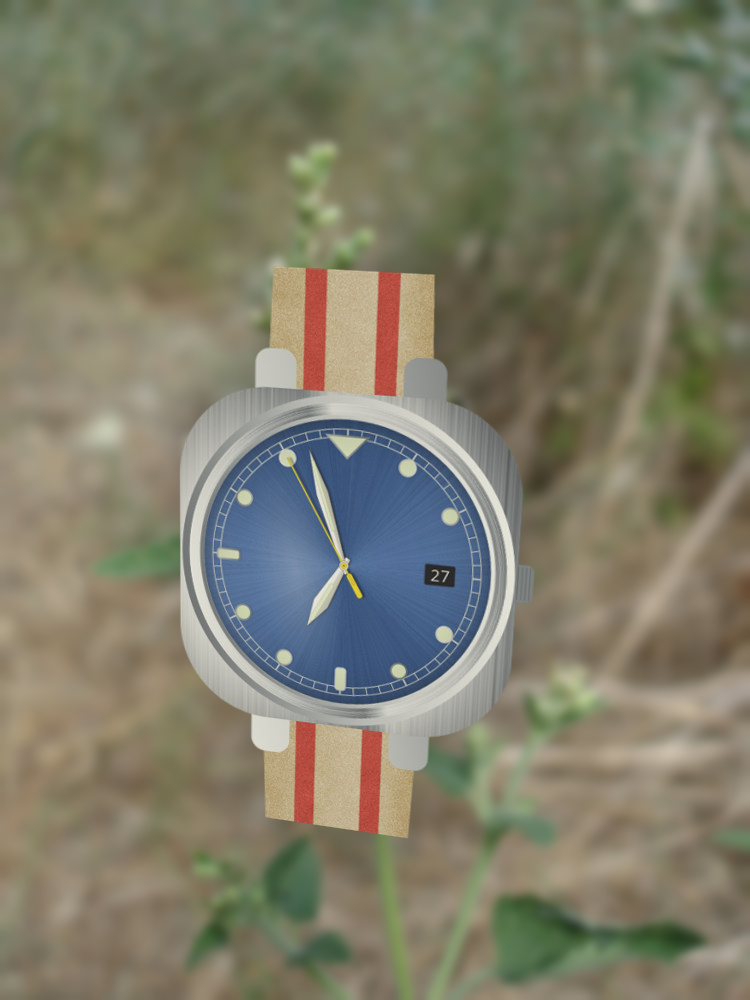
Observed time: 6:56:55
